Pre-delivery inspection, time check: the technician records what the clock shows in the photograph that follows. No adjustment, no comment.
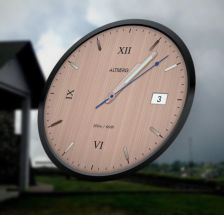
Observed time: 1:06:08
